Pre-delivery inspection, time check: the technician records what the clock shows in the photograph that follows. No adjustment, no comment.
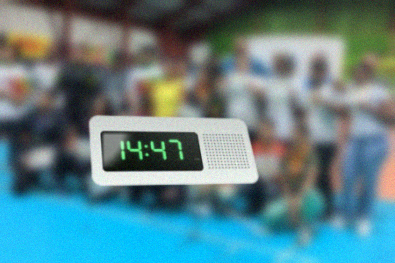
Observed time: 14:47
